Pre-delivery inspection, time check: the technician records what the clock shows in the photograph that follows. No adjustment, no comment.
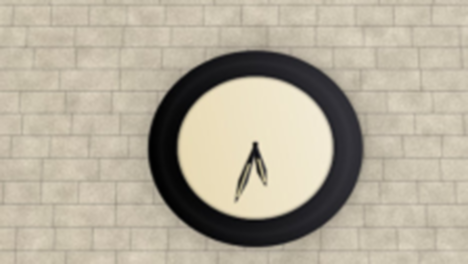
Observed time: 5:33
